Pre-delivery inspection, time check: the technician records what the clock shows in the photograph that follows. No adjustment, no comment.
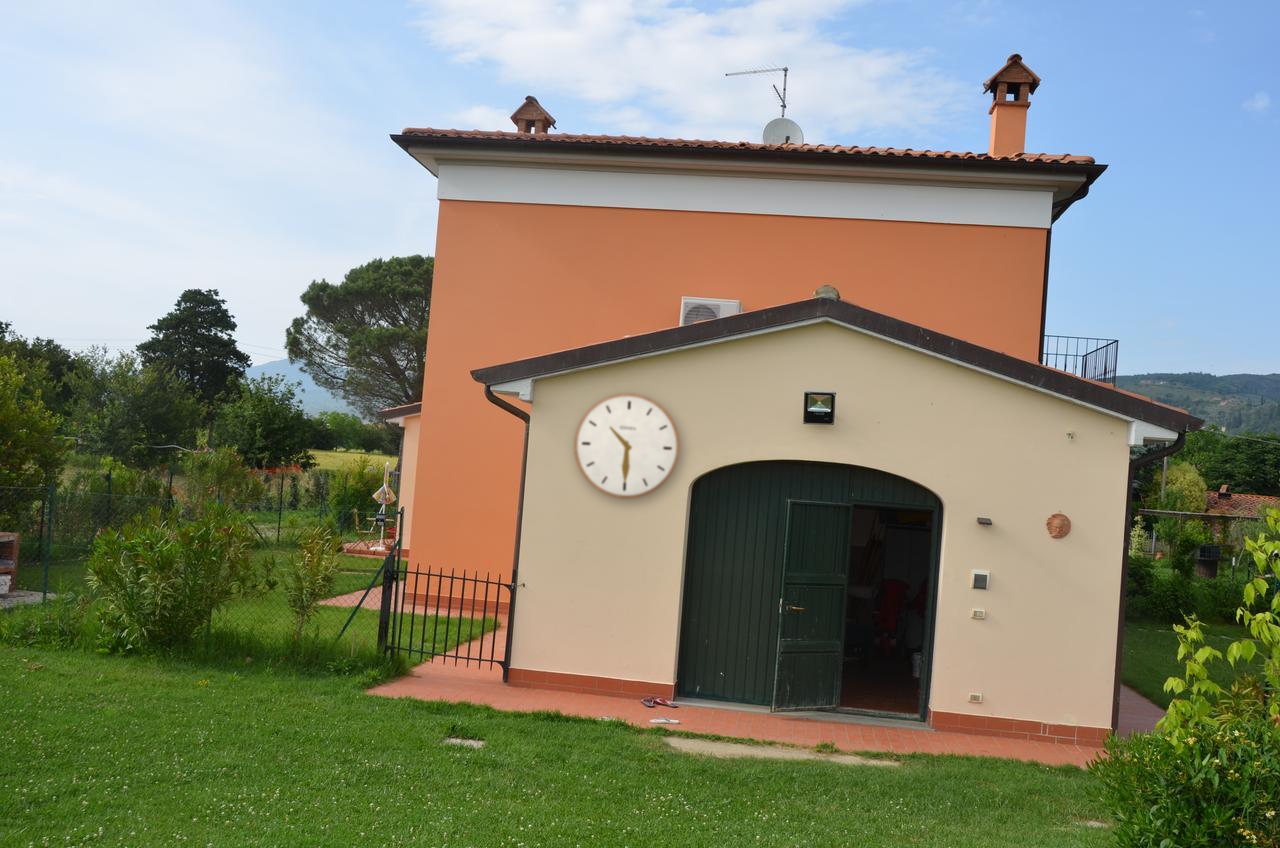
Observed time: 10:30
